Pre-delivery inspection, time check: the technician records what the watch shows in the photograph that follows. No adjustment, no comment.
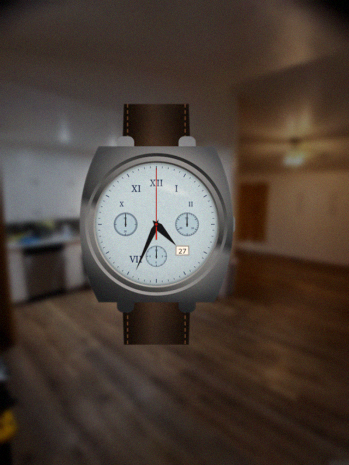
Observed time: 4:34
